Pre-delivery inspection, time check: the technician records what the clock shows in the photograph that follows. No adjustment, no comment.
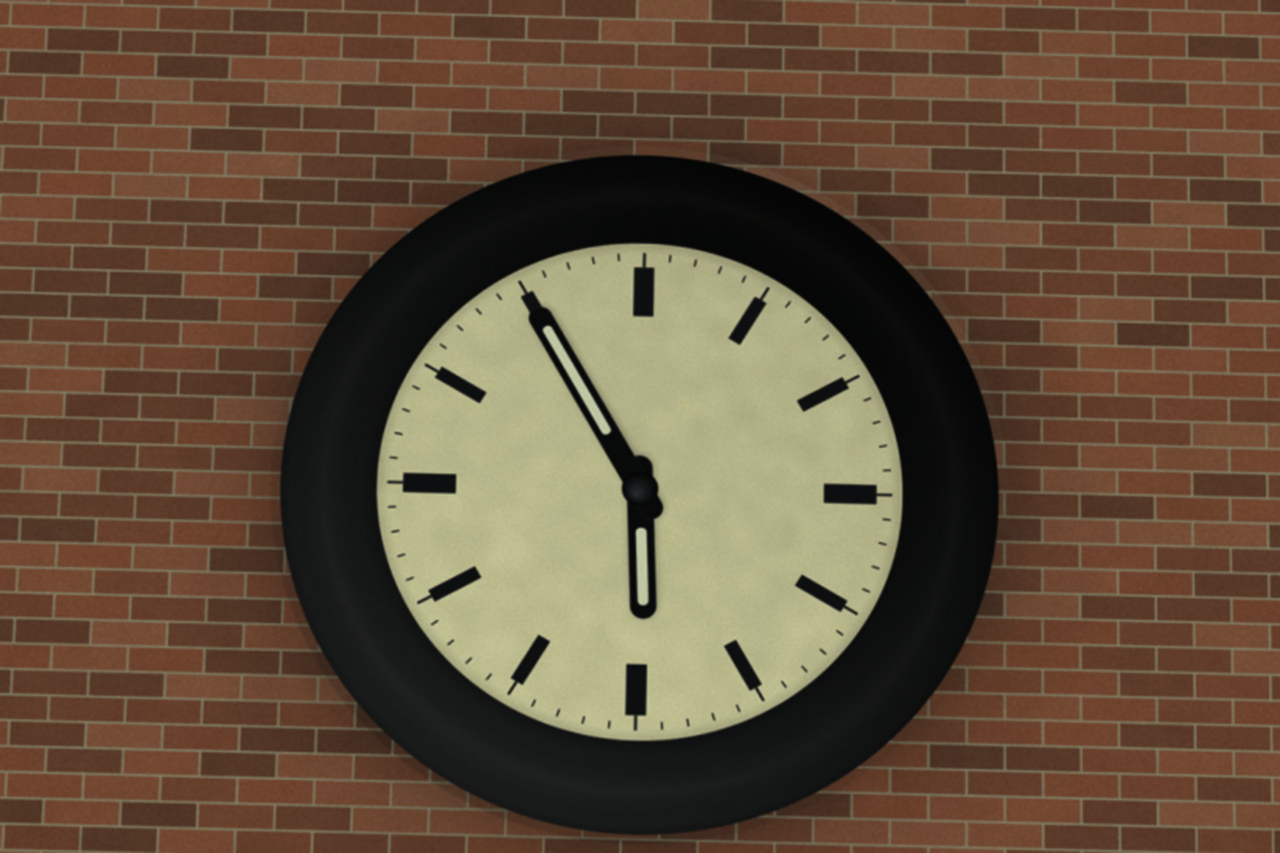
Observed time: 5:55
